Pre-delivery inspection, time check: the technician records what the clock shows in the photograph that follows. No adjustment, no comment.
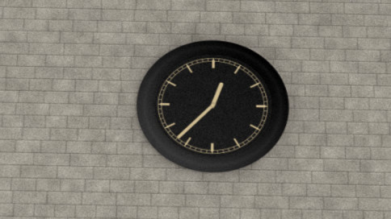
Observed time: 12:37
